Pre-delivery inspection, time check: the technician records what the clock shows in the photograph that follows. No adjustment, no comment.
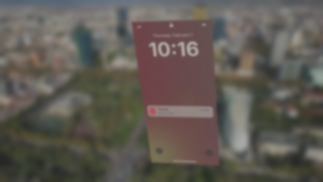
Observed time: 10:16
